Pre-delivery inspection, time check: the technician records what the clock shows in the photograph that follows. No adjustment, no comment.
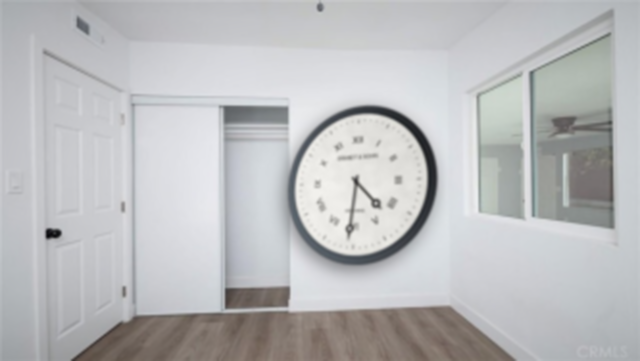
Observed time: 4:31
